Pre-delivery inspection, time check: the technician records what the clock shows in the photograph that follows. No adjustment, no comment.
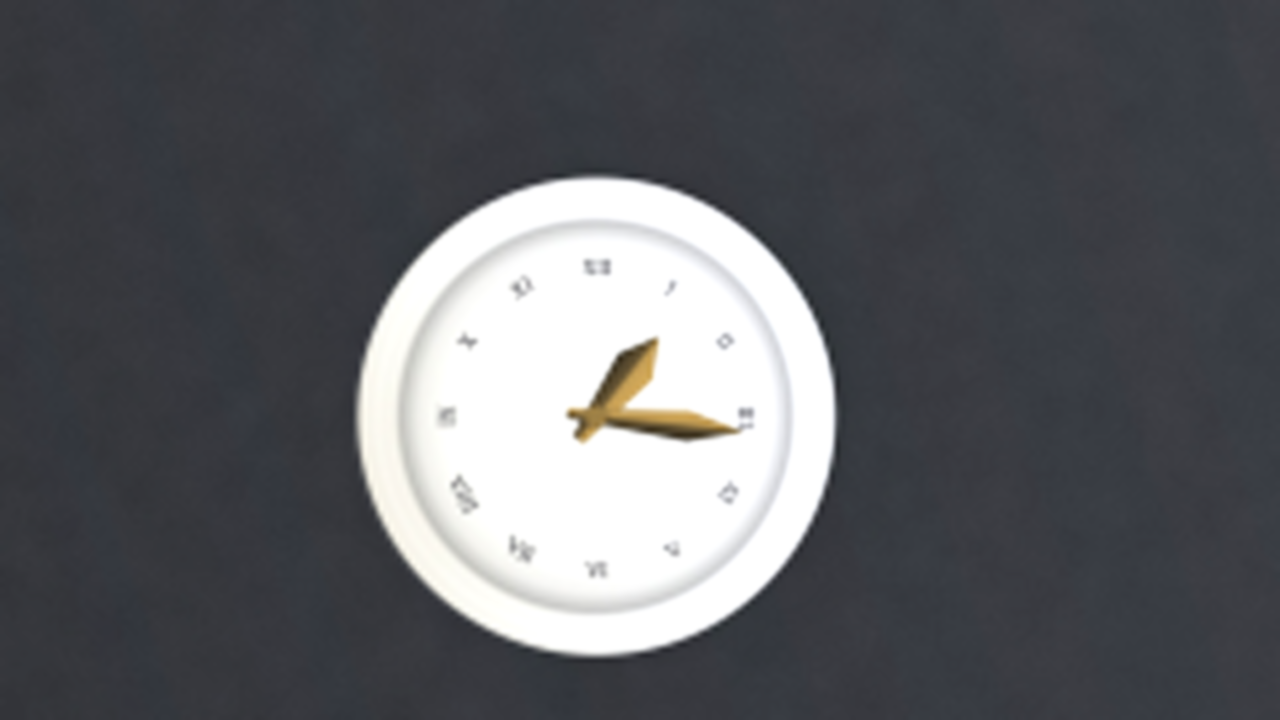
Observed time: 1:16
